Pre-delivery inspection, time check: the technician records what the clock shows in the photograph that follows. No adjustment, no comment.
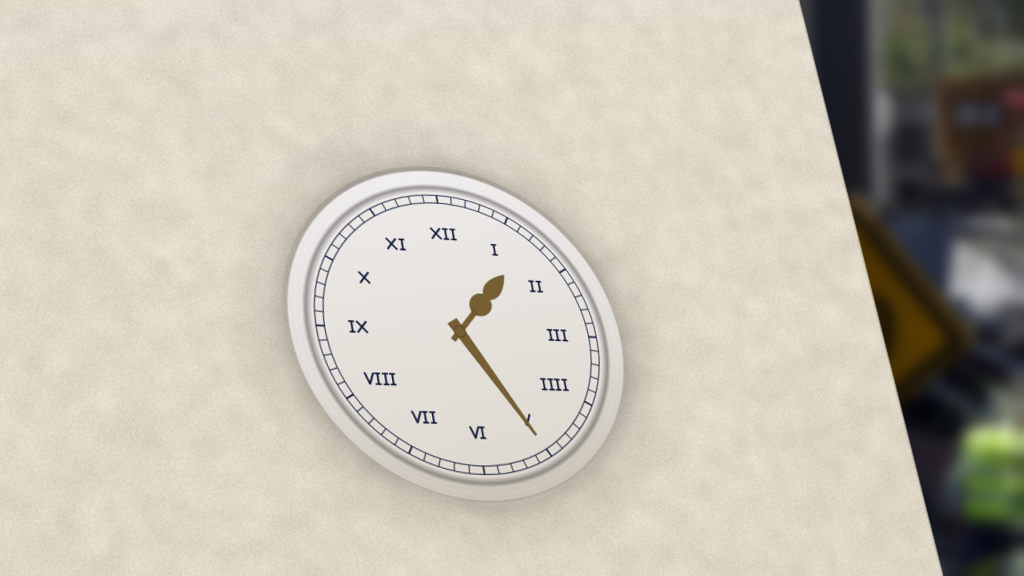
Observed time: 1:25
